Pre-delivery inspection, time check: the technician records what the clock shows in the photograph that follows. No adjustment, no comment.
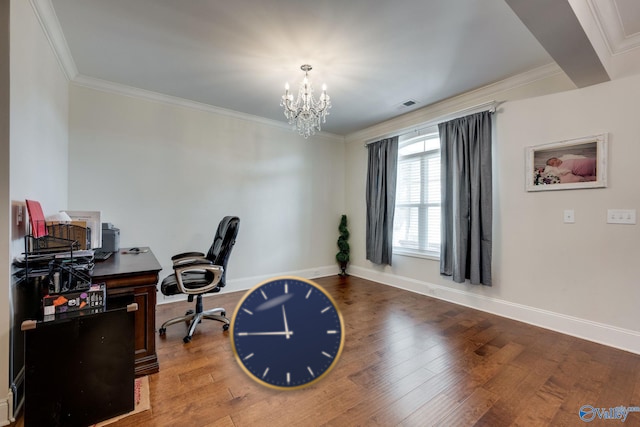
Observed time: 11:45
